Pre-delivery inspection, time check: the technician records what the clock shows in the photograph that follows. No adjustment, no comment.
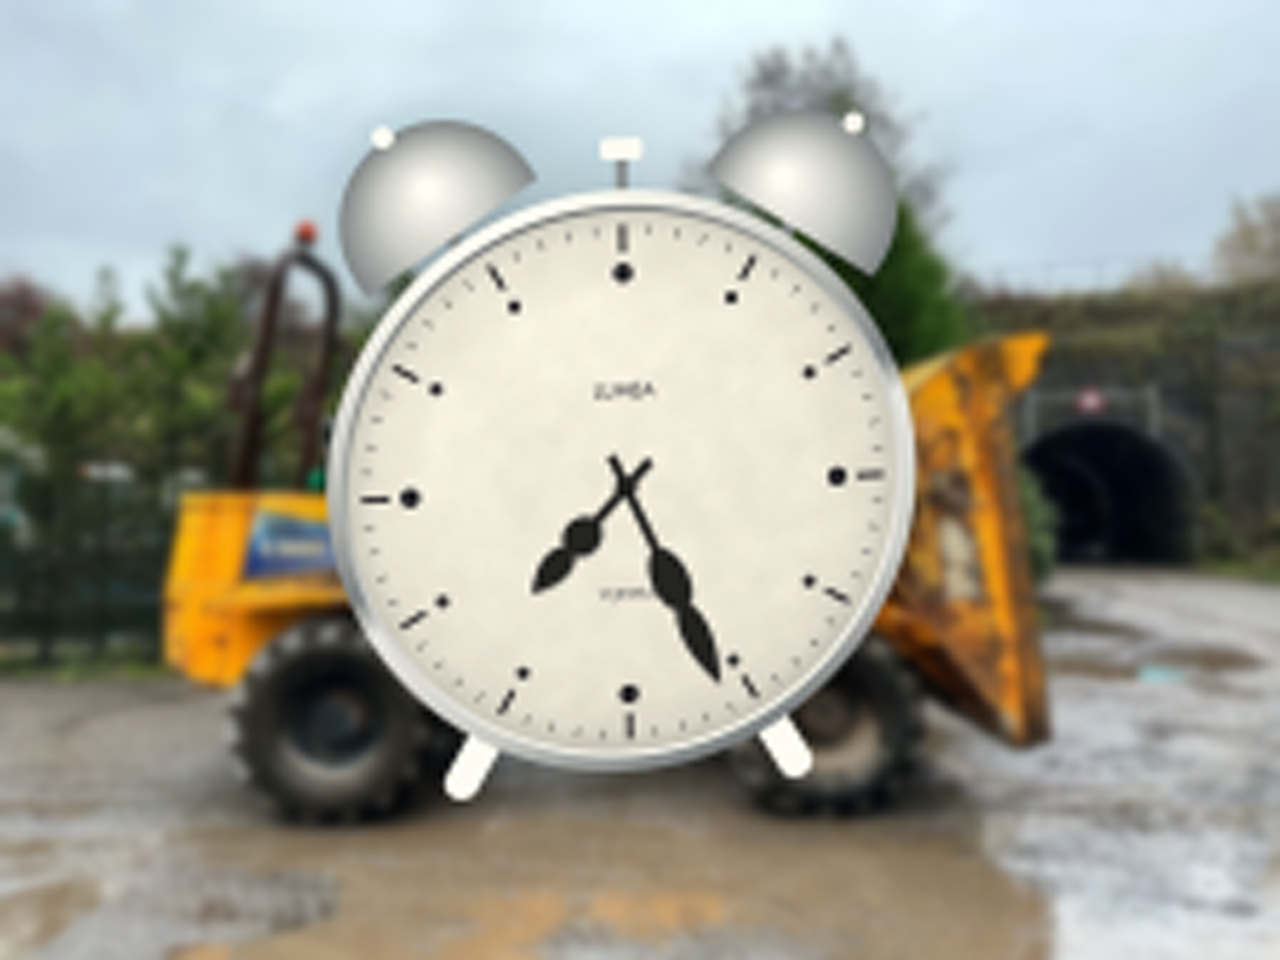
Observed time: 7:26
